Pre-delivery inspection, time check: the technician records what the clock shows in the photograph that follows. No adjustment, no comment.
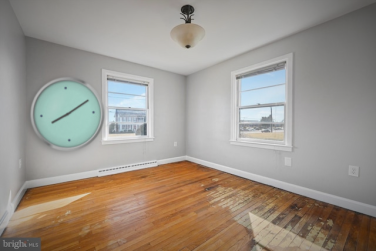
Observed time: 8:10
